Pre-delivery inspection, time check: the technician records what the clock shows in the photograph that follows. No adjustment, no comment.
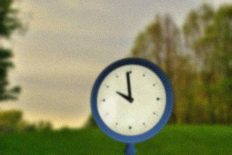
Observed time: 9:59
